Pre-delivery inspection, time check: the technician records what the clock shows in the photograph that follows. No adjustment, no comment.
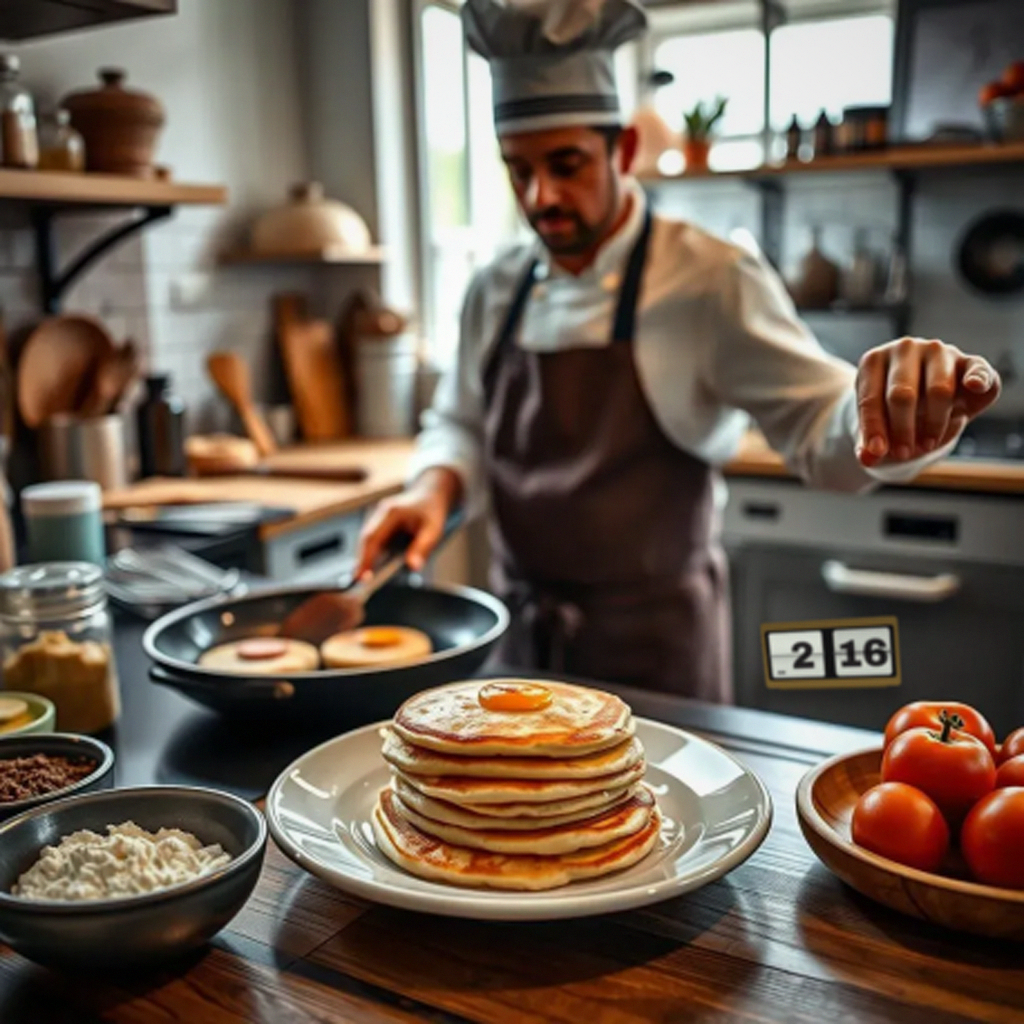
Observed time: 2:16
